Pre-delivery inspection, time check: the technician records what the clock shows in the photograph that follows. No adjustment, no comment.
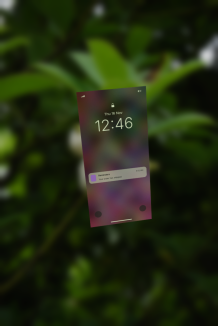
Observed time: 12:46
